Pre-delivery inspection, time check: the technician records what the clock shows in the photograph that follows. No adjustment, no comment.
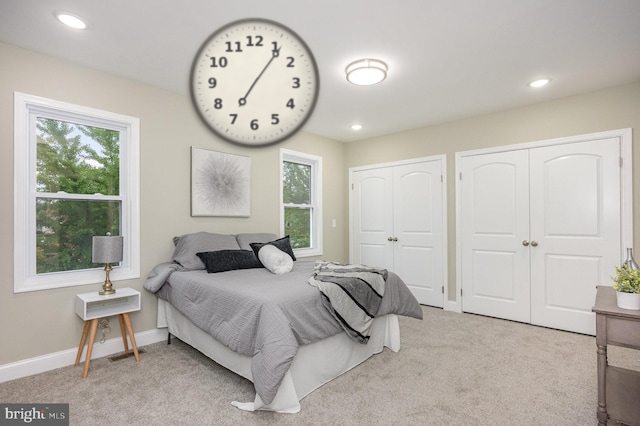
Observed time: 7:06
